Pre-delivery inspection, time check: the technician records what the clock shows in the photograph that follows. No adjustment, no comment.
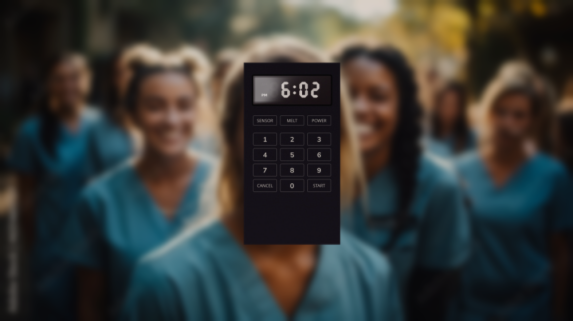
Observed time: 6:02
